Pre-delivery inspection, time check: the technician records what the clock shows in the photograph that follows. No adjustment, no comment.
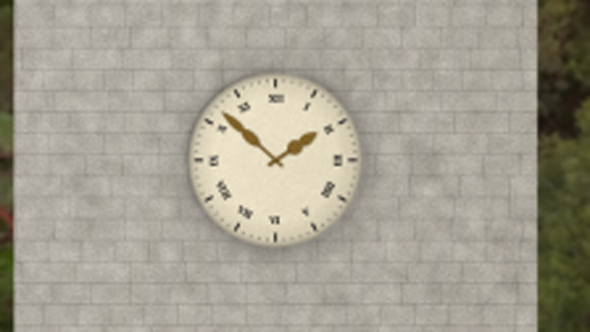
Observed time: 1:52
